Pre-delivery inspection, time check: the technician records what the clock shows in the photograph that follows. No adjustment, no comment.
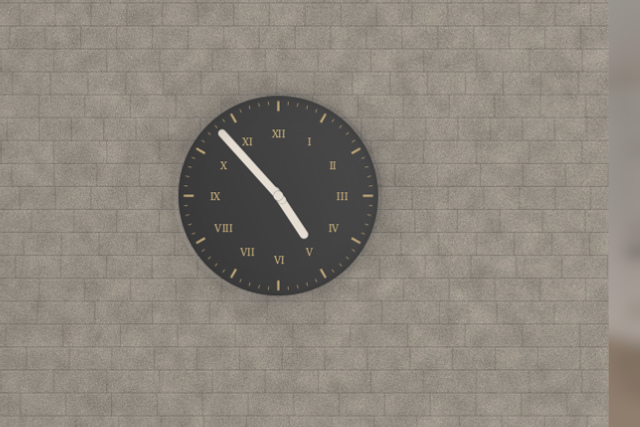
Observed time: 4:53
